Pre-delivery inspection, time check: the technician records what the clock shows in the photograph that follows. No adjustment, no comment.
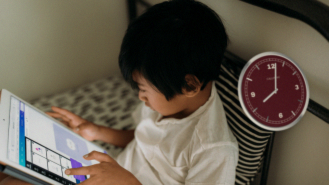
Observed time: 8:02
